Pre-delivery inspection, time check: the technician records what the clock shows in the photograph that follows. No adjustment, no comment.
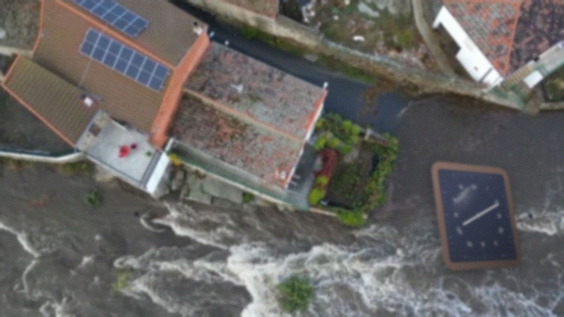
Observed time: 8:11
